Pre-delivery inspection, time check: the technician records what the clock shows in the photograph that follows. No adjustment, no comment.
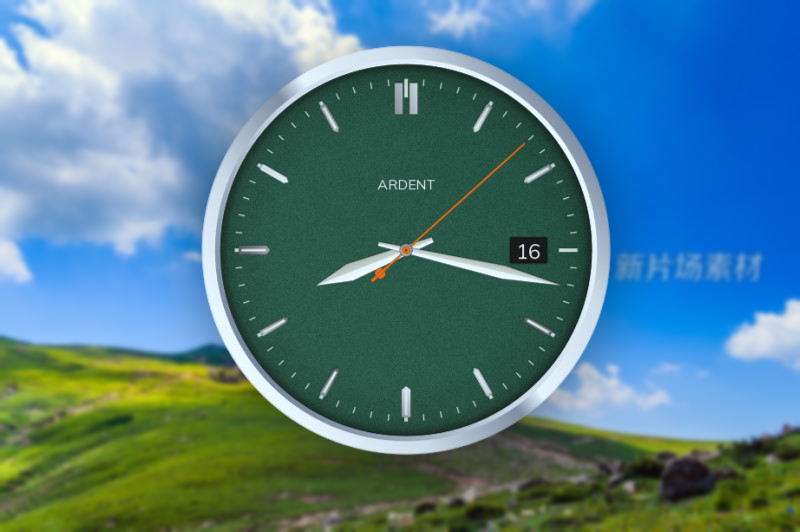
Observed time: 8:17:08
